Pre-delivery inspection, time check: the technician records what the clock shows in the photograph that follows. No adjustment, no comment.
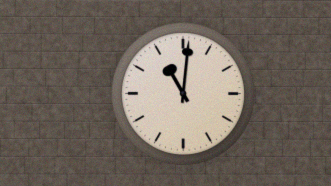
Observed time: 11:01
